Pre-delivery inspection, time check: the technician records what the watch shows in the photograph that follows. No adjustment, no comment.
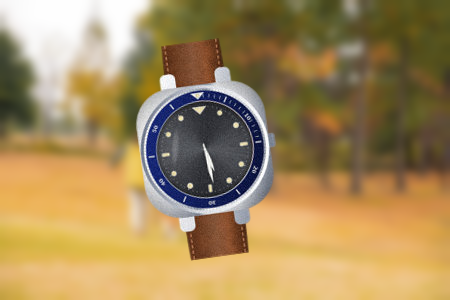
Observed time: 5:29
